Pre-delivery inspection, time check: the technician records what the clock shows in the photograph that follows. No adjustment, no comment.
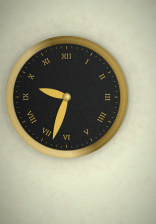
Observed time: 9:33
